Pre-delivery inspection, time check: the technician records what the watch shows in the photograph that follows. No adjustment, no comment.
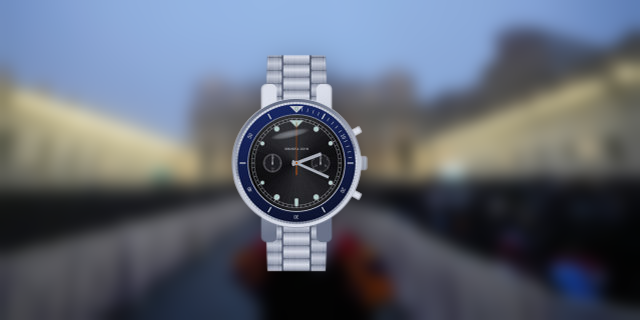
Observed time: 2:19
